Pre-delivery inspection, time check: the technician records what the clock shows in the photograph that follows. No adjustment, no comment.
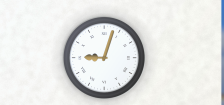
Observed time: 9:03
